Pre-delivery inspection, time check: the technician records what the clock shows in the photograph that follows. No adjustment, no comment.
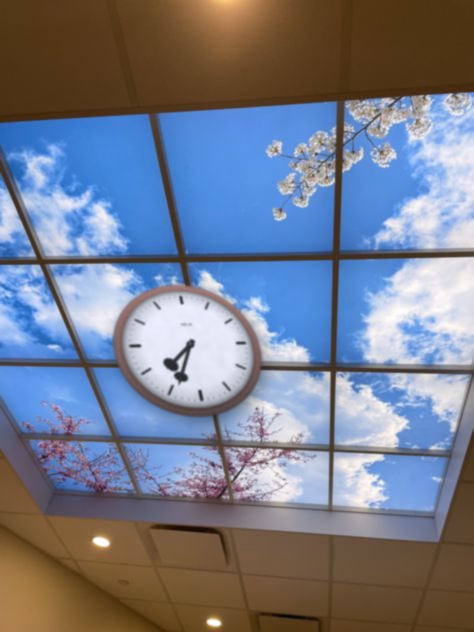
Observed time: 7:34
